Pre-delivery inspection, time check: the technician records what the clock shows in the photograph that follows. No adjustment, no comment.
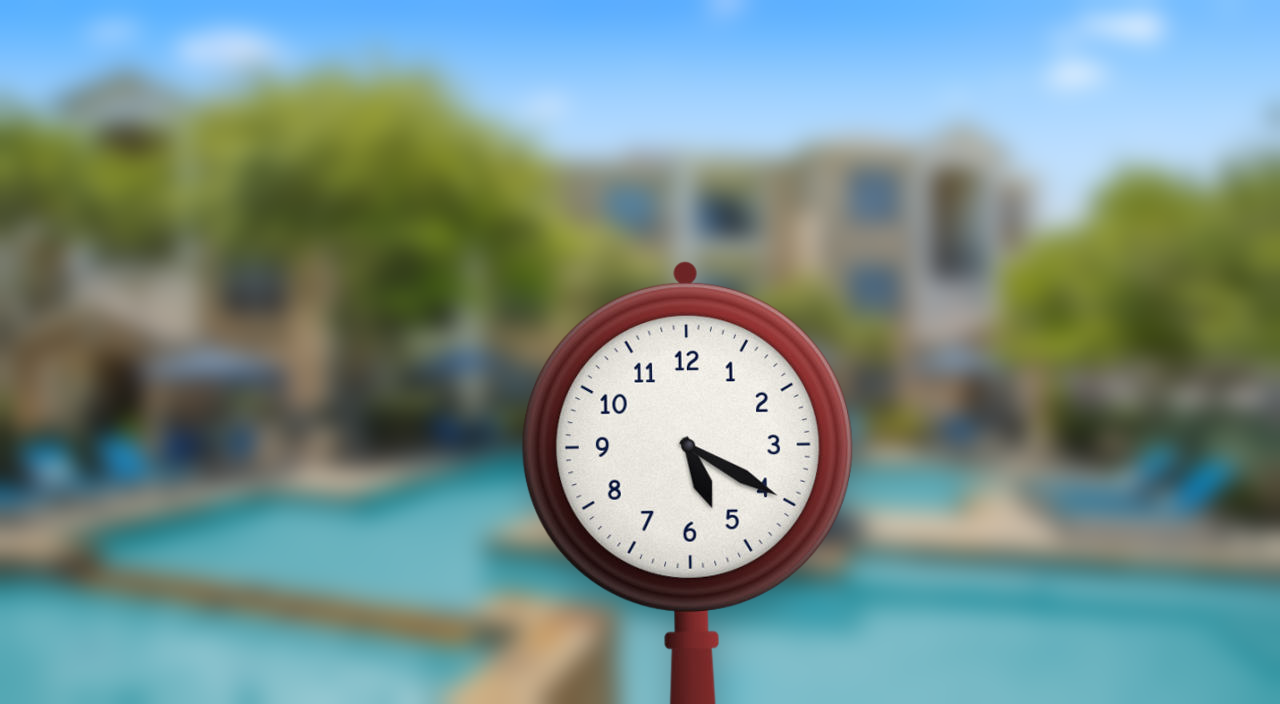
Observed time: 5:20
